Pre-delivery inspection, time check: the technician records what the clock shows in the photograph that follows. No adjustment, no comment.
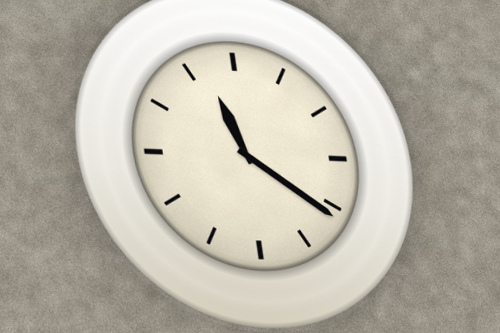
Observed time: 11:21
